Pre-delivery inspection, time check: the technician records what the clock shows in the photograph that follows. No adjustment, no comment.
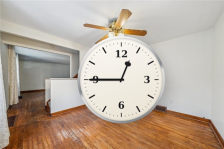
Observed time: 12:45
